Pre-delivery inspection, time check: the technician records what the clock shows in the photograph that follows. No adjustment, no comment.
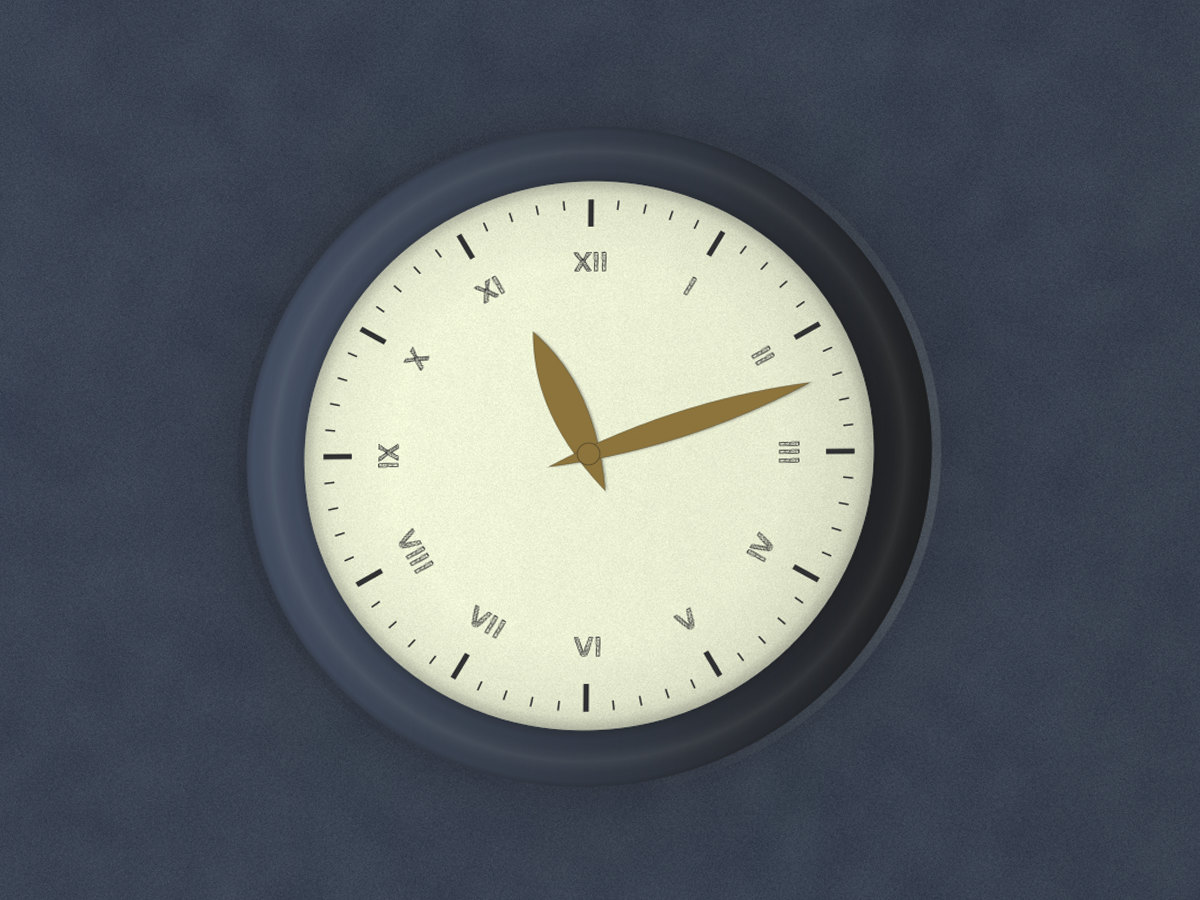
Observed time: 11:12
